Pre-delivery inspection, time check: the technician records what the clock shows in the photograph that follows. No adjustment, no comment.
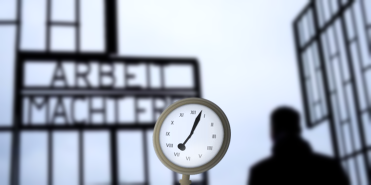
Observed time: 7:03
